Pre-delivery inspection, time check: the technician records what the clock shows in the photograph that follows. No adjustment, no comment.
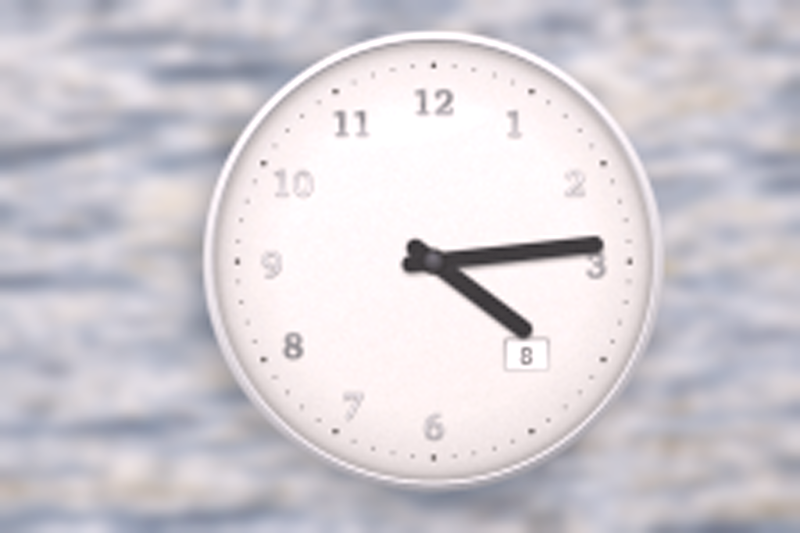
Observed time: 4:14
